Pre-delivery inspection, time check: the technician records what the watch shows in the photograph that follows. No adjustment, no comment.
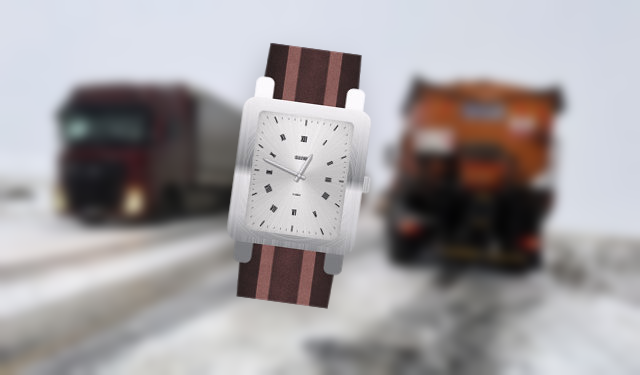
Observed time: 12:48
